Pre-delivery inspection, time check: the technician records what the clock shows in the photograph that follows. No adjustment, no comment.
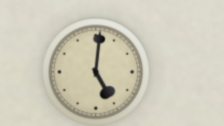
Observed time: 5:01
